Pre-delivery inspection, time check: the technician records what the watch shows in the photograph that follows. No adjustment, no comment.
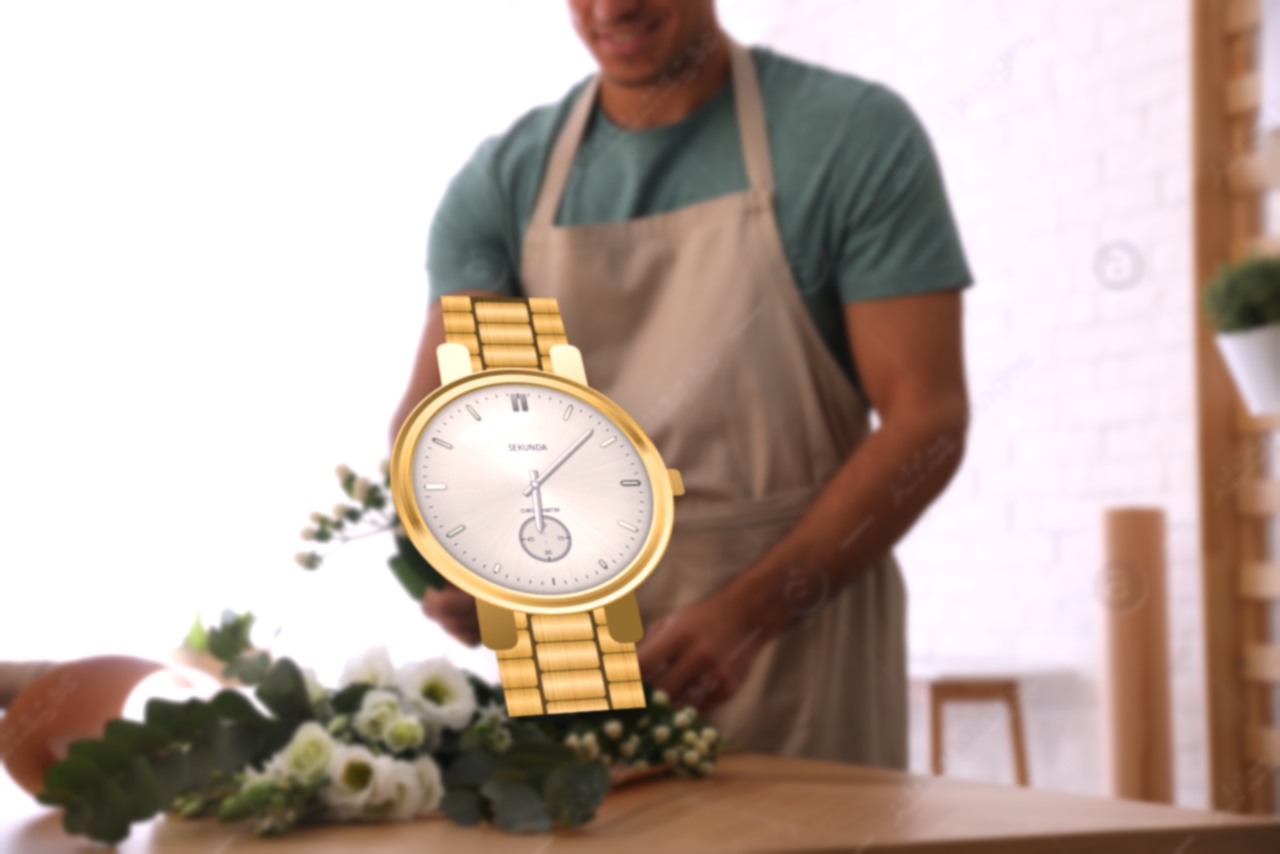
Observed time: 6:08
